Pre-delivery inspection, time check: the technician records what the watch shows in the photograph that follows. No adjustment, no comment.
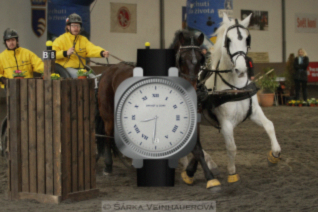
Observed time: 8:31
